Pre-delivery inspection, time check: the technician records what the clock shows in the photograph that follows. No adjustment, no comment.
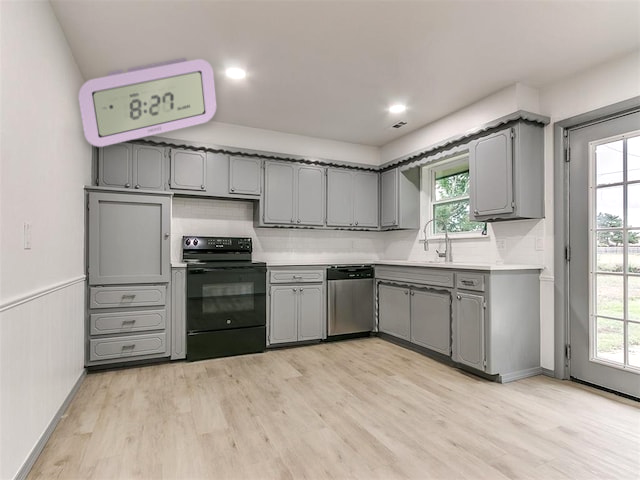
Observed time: 8:27
